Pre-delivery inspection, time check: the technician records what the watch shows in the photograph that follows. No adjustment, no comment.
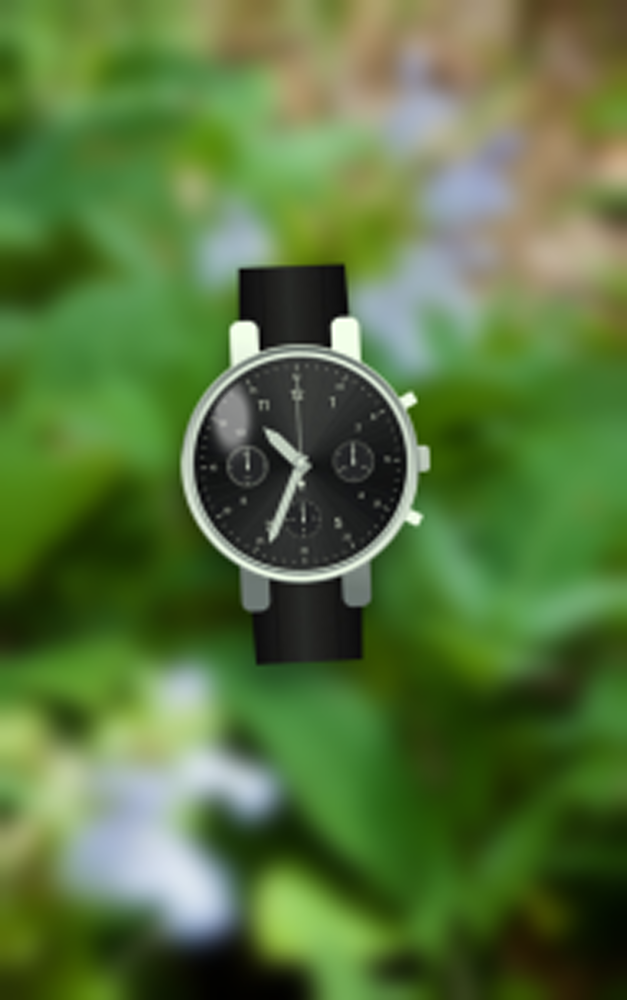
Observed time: 10:34
